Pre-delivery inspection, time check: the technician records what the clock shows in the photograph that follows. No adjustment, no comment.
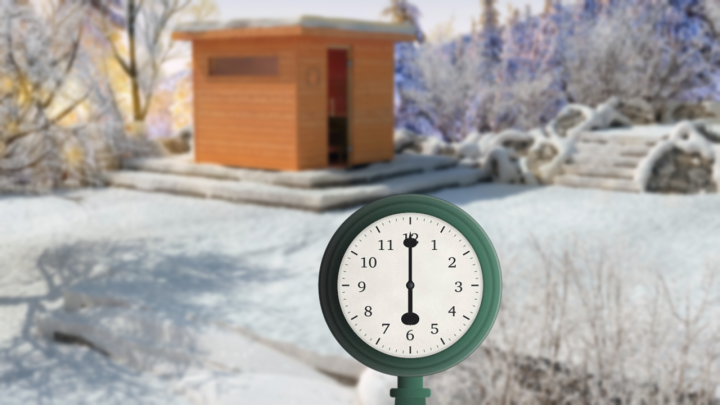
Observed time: 6:00
